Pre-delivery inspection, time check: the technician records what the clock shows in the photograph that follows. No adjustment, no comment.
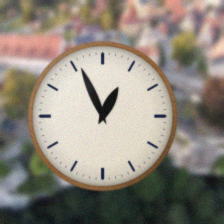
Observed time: 12:56
